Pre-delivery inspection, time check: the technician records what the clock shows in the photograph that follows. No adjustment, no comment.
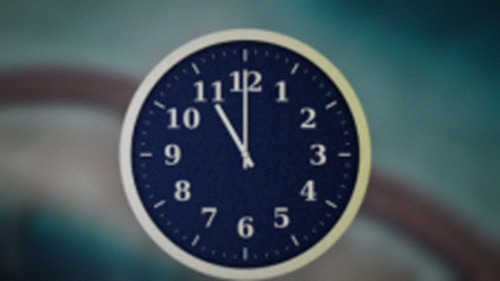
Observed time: 11:00
